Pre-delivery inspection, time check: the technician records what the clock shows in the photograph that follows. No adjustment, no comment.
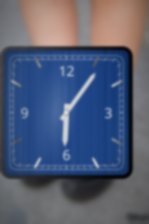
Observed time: 6:06
